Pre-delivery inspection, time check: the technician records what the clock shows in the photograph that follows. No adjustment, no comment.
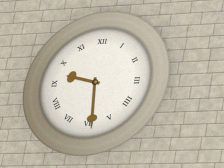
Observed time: 9:29
